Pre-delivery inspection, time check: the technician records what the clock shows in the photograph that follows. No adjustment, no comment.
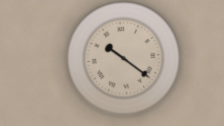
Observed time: 10:22
